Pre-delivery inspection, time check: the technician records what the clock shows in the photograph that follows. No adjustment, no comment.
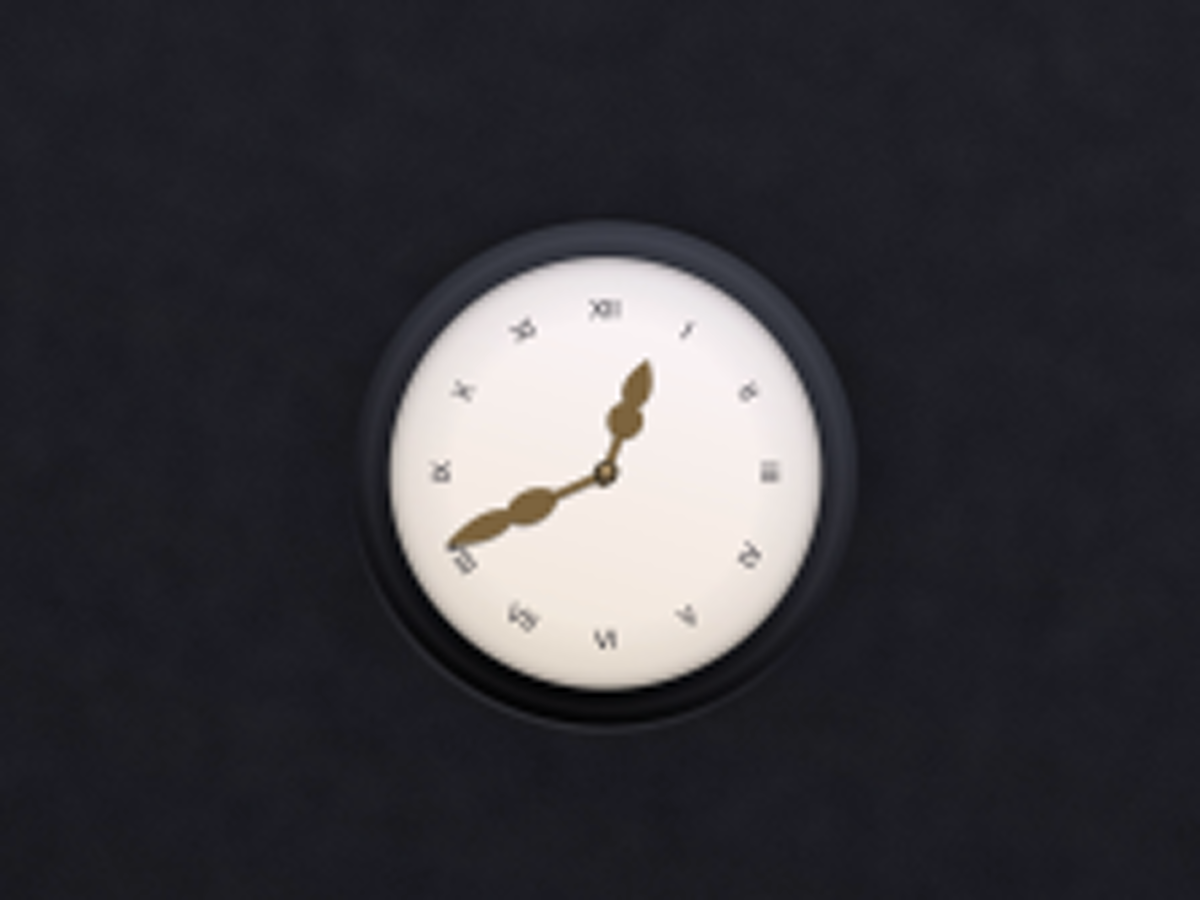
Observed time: 12:41
